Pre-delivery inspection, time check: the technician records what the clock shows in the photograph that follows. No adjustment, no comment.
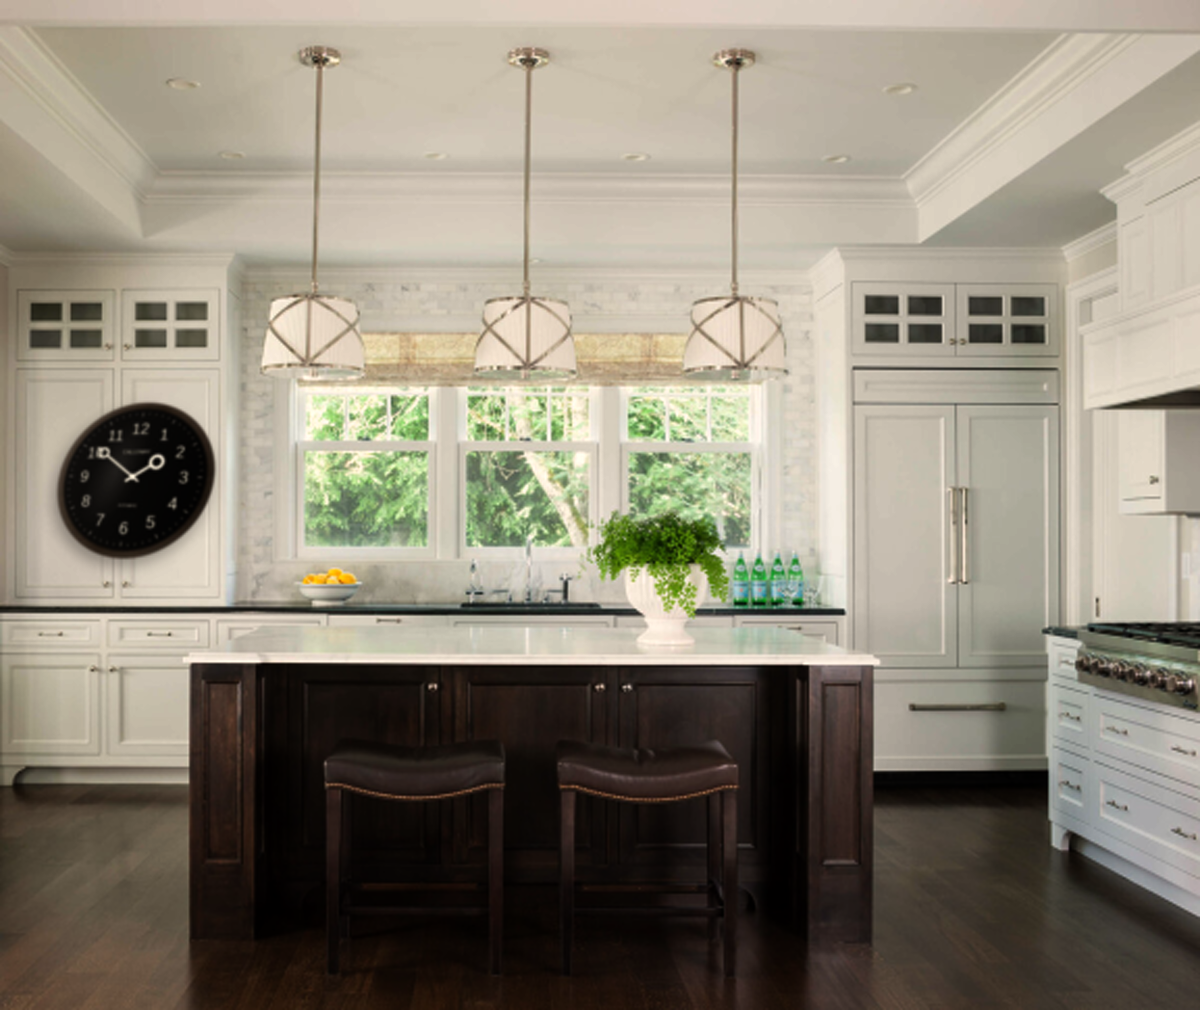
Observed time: 1:51
